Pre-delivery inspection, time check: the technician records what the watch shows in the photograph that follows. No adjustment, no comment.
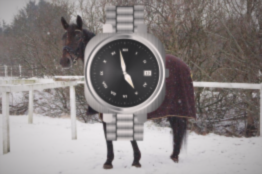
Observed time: 4:58
